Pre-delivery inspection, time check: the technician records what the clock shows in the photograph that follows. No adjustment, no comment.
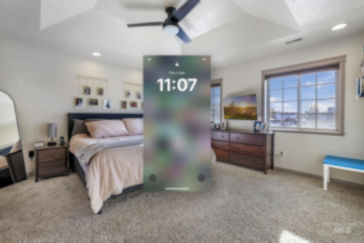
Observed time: 11:07
